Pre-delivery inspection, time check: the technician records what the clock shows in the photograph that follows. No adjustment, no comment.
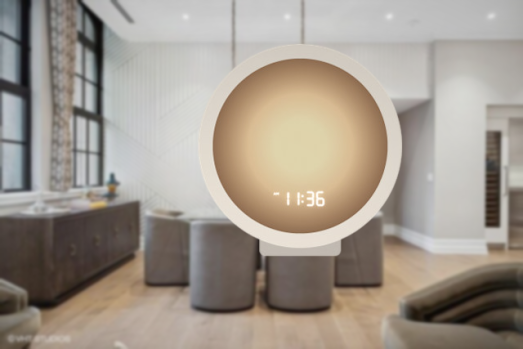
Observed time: 11:36
